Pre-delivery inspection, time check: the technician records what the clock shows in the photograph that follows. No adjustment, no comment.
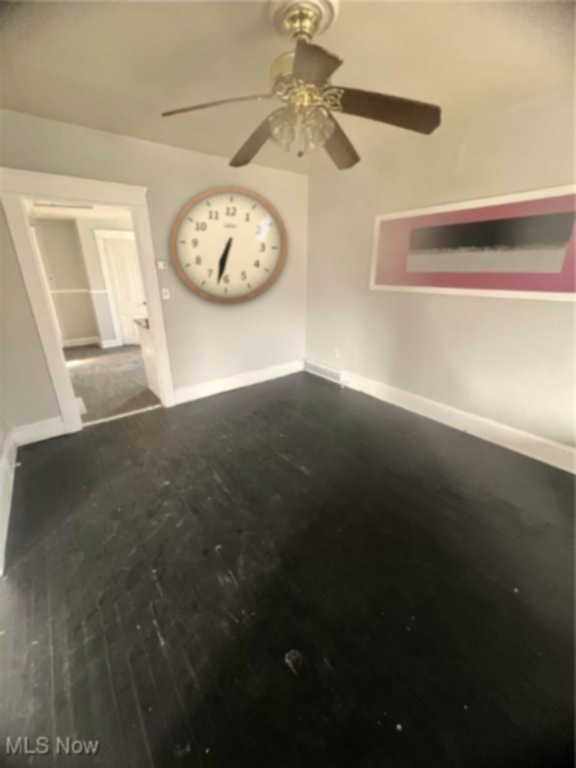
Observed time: 6:32
